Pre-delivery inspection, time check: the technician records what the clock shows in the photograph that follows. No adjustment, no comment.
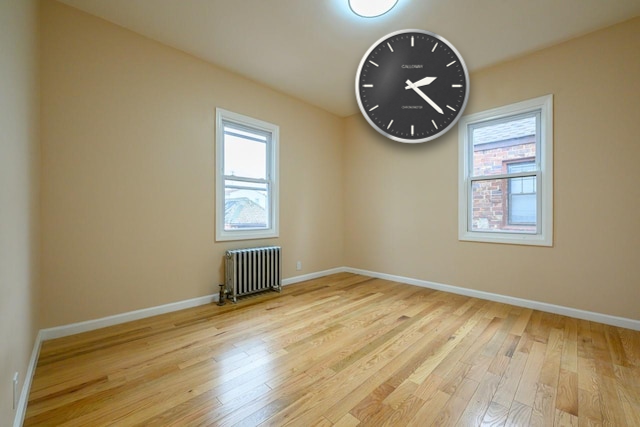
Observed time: 2:22
